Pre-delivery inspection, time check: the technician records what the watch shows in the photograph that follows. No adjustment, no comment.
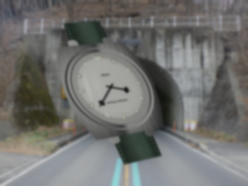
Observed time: 3:38
